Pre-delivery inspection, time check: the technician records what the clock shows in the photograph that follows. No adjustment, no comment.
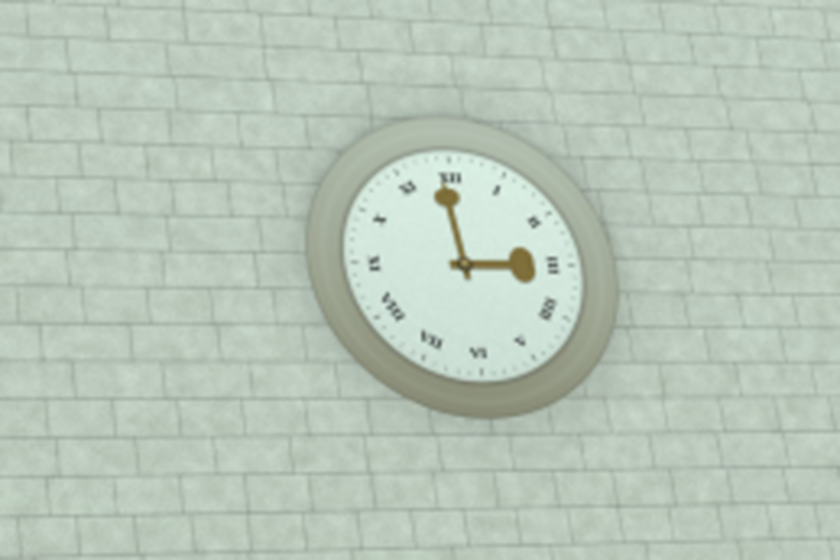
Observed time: 2:59
